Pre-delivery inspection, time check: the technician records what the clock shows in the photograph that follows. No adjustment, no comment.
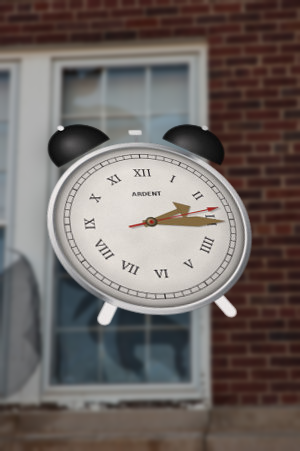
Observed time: 2:15:13
